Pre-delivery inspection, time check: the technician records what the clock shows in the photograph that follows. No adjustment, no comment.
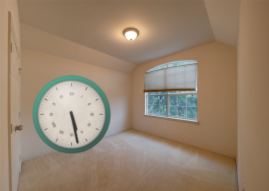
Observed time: 5:28
